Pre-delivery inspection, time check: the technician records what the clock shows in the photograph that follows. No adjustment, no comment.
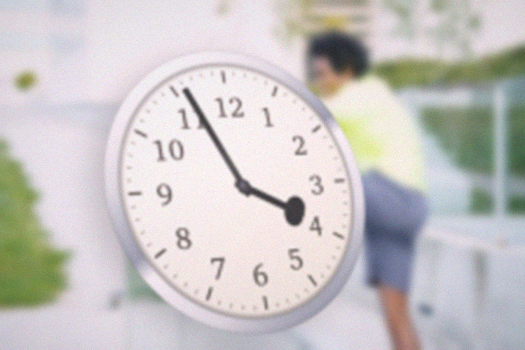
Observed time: 3:56
